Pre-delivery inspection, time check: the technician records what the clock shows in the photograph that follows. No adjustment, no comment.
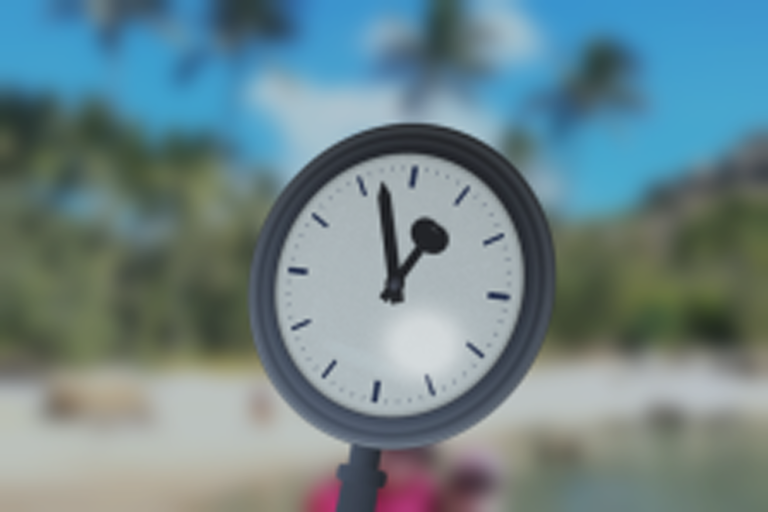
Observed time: 12:57
